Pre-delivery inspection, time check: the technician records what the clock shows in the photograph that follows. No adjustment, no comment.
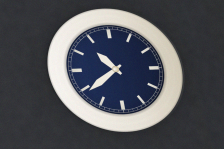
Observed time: 10:39
